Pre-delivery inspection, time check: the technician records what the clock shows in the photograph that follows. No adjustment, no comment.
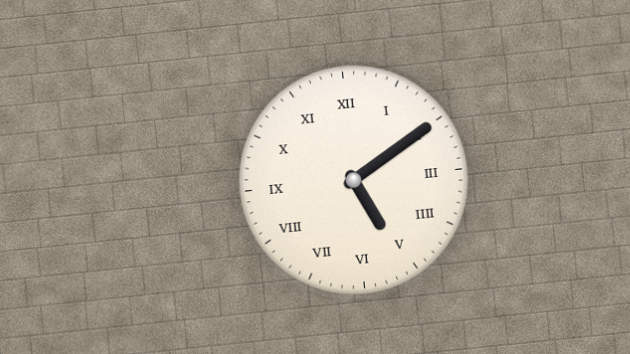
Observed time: 5:10
